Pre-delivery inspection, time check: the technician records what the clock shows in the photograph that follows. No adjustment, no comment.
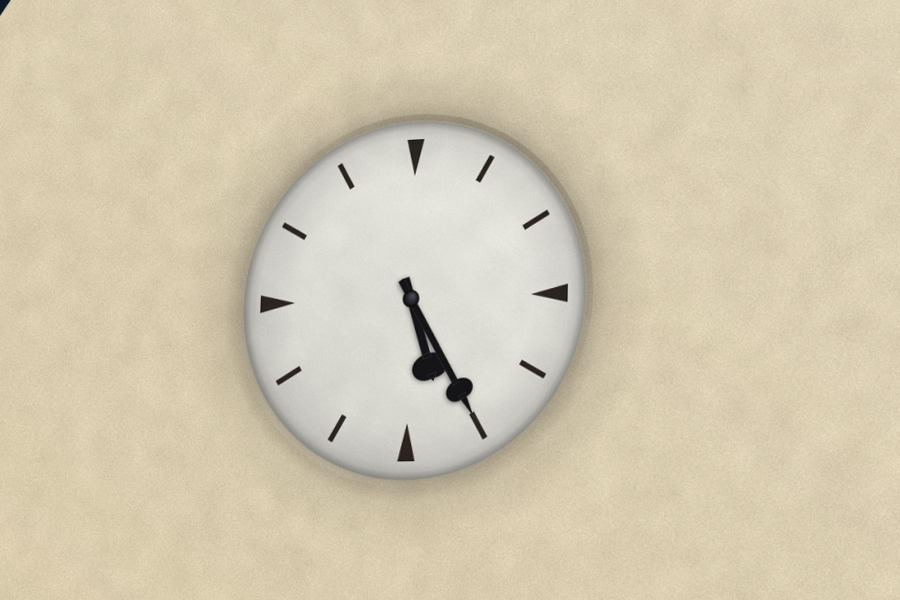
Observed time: 5:25
